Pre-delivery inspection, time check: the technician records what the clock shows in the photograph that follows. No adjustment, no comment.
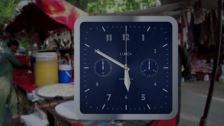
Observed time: 5:50
